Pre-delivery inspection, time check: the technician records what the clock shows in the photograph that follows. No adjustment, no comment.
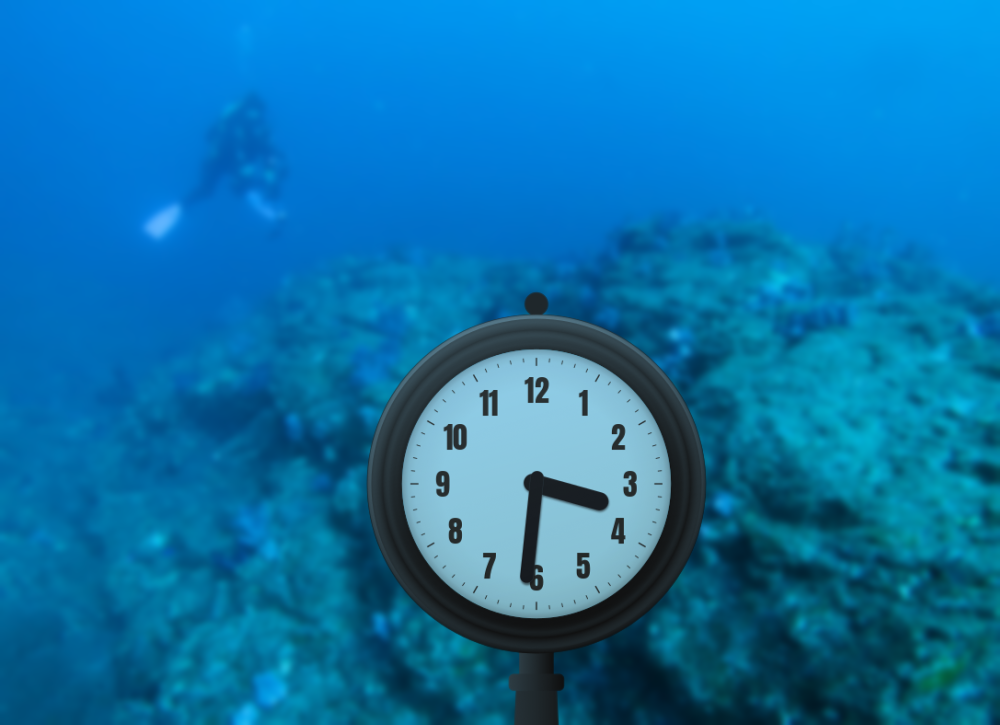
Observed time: 3:31
